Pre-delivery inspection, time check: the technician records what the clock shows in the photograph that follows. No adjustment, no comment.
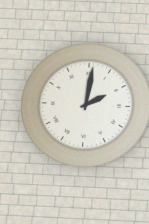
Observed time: 2:01
